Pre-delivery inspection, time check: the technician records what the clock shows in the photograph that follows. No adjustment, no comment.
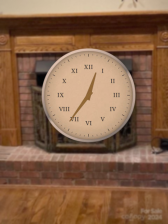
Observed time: 12:36
